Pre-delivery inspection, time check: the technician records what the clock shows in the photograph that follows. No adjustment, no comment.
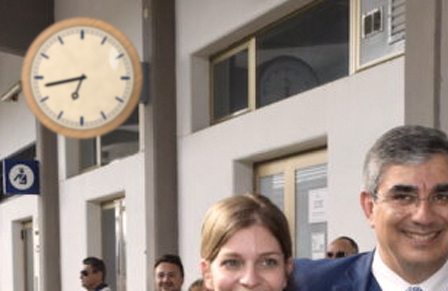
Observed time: 6:43
